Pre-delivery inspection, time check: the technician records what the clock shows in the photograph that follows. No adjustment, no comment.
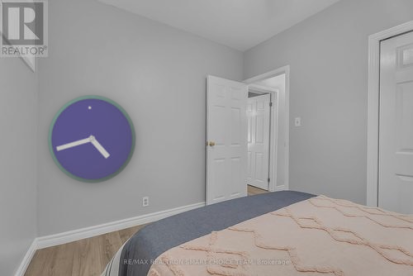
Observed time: 4:43
